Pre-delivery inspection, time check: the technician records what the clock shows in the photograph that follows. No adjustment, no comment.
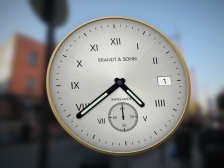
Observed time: 4:39
